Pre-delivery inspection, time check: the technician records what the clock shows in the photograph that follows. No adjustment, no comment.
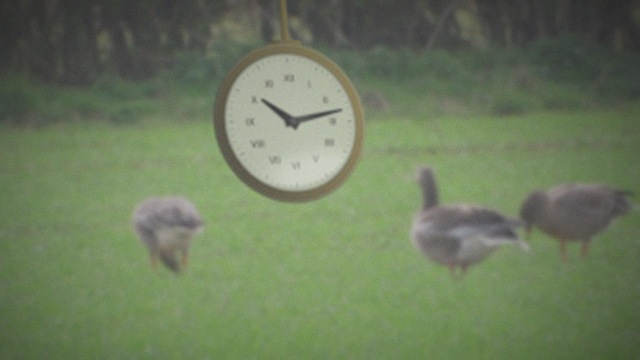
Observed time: 10:13
